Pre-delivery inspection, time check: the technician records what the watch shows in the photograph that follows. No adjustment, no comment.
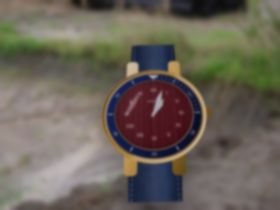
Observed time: 1:03
